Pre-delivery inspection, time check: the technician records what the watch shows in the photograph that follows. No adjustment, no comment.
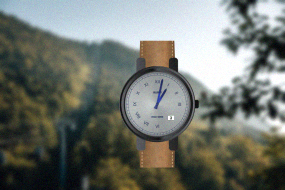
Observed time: 1:02
